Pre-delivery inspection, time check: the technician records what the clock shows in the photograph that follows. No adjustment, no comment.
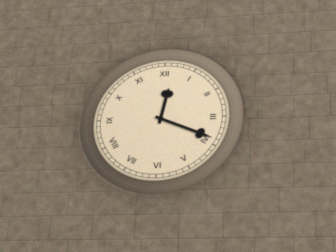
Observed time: 12:19
